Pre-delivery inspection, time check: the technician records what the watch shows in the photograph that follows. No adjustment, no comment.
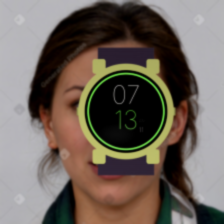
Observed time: 7:13
